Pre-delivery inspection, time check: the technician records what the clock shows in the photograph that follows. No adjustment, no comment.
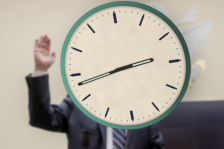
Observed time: 2:43
